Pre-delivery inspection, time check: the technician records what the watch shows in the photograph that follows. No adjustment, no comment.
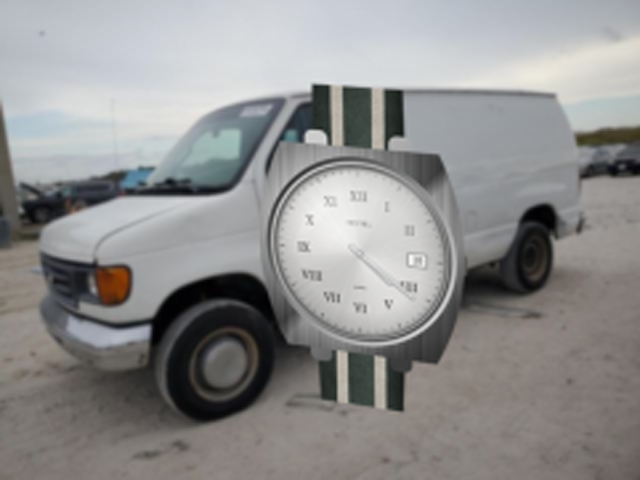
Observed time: 4:21
